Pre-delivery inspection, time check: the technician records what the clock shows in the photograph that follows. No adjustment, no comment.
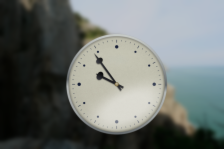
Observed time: 9:54
